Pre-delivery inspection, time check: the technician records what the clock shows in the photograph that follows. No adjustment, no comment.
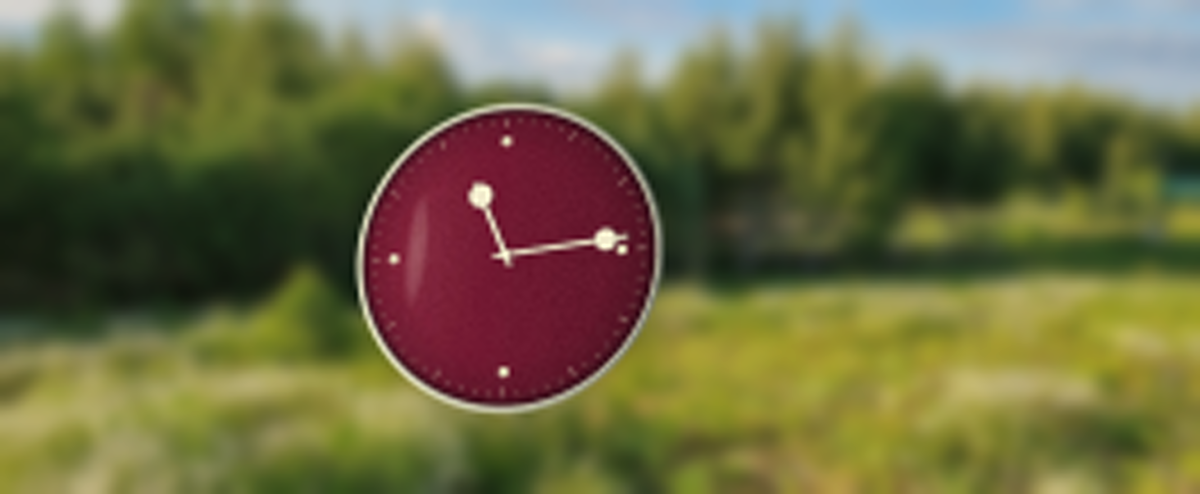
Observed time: 11:14
